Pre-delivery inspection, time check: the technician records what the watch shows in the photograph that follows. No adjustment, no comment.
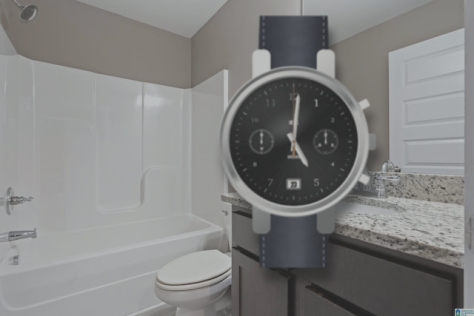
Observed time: 5:01
